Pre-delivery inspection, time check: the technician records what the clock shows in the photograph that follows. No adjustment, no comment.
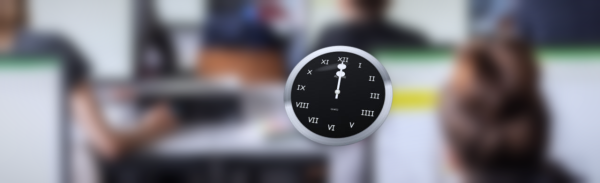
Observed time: 12:00
